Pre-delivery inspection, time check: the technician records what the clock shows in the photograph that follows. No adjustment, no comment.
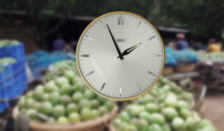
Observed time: 1:56
